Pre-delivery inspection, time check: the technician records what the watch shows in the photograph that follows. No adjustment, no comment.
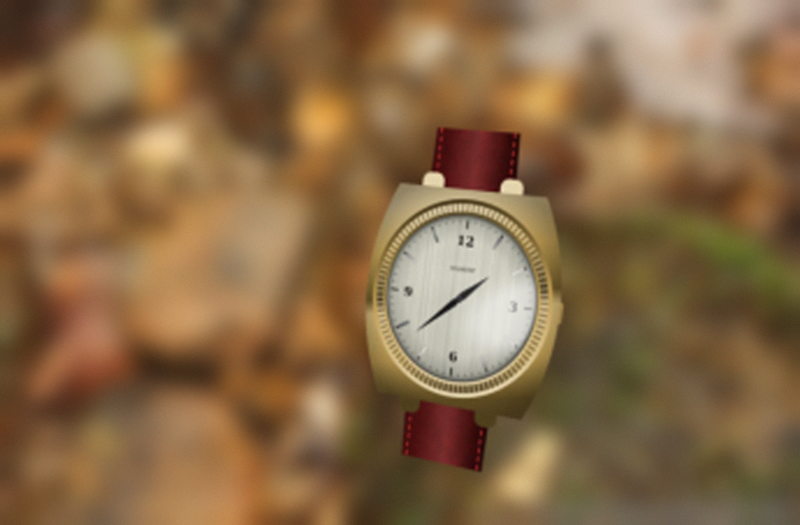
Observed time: 1:38
